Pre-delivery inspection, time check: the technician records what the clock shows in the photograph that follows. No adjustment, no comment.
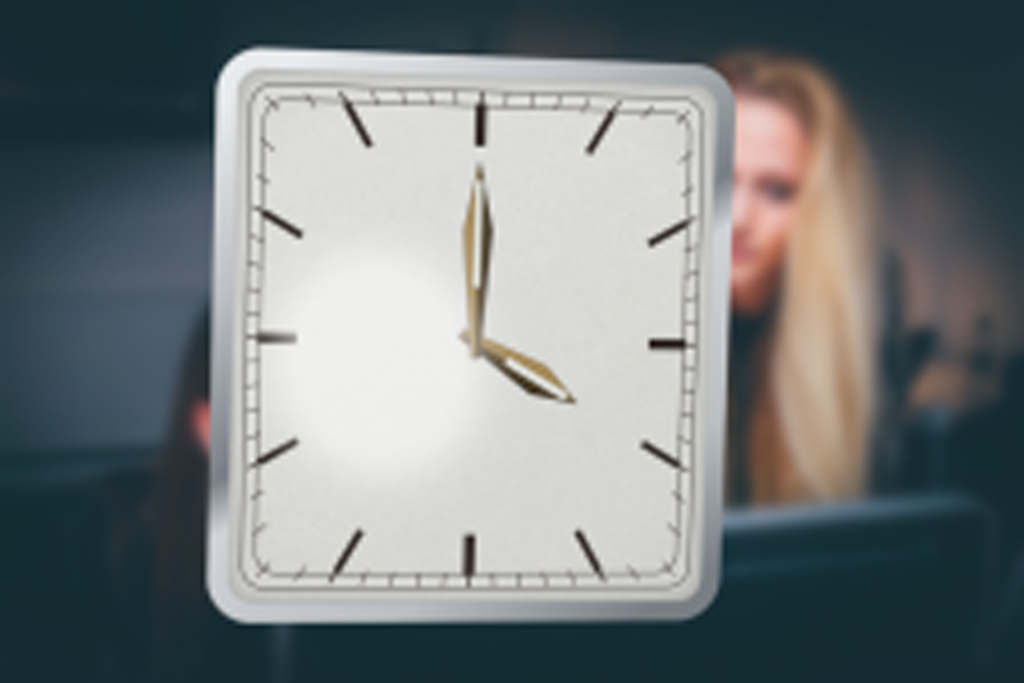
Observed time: 4:00
